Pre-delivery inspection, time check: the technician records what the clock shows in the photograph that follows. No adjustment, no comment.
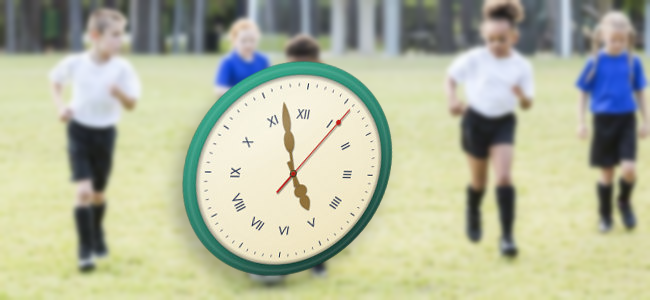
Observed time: 4:57:06
